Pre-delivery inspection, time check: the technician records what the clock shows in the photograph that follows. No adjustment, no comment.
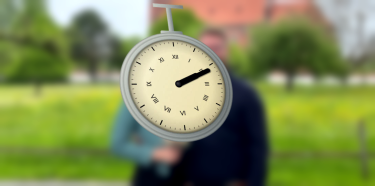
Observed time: 2:11
